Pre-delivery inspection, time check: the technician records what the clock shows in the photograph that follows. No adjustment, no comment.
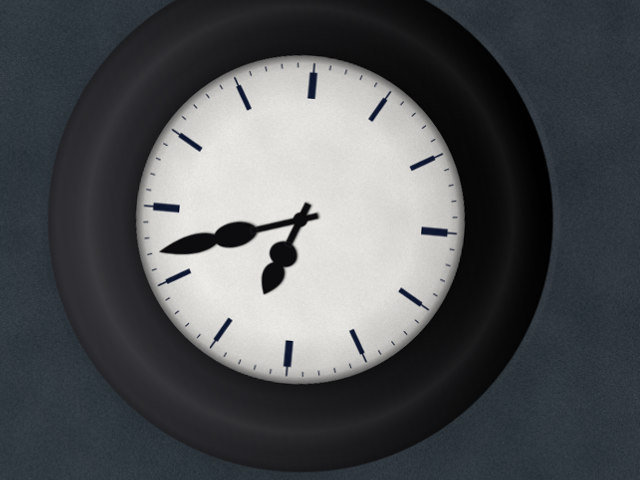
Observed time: 6:42
